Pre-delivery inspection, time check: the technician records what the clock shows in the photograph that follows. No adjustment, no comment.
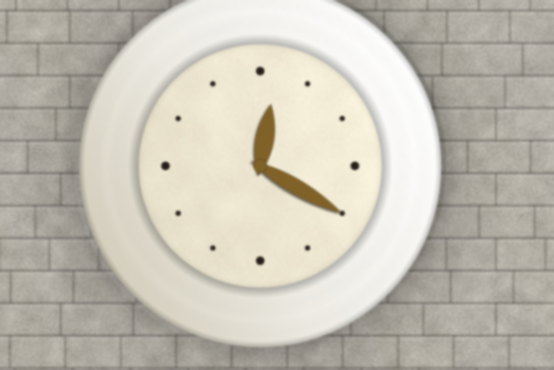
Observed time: 12:20
